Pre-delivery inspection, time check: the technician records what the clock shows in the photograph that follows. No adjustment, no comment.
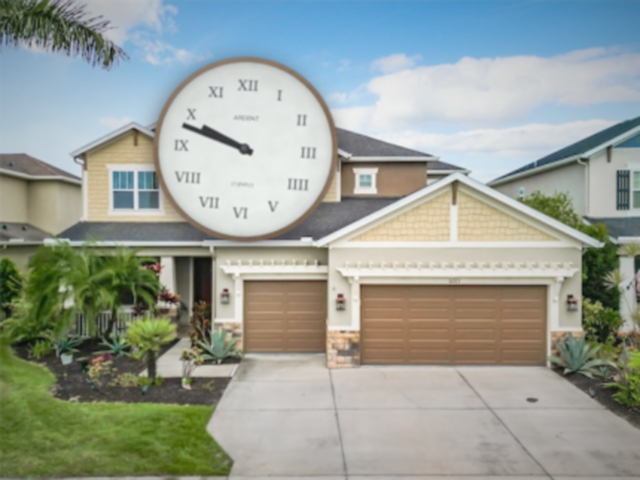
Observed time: 9:48
